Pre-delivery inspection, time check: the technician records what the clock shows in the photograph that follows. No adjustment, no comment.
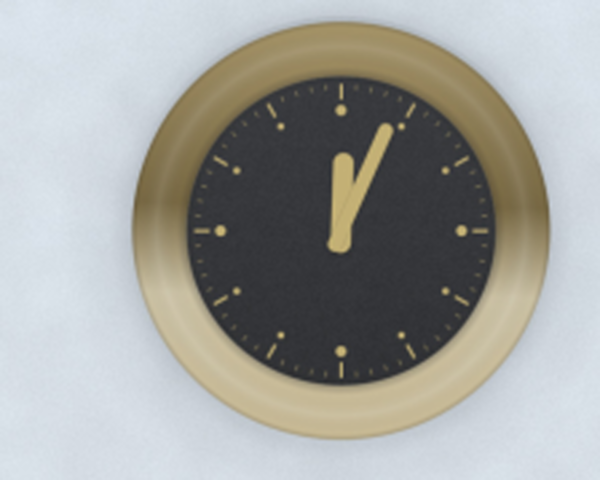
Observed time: 12:04
